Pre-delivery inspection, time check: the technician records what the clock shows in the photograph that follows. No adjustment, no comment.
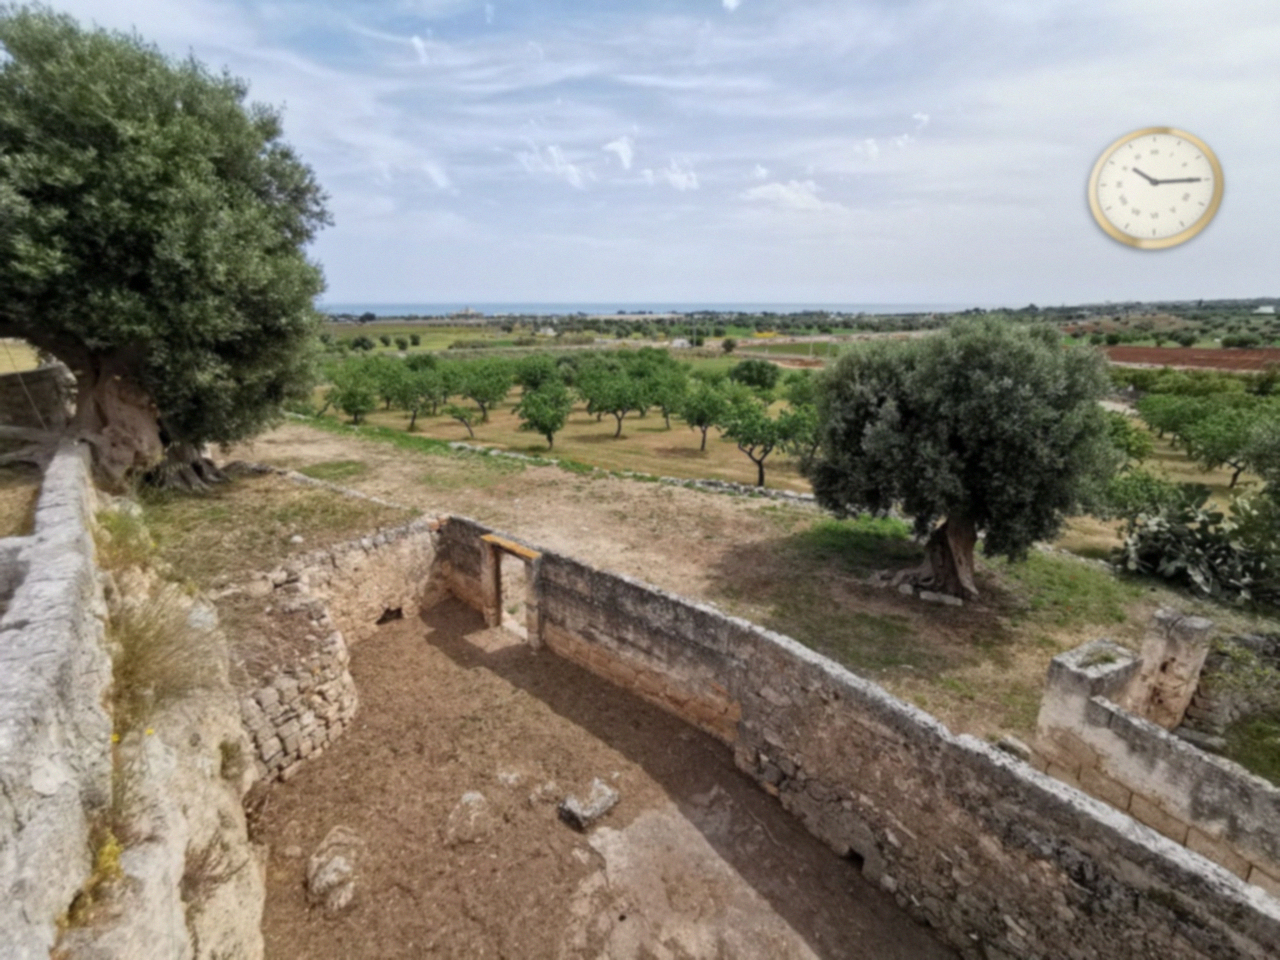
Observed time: 10:15
